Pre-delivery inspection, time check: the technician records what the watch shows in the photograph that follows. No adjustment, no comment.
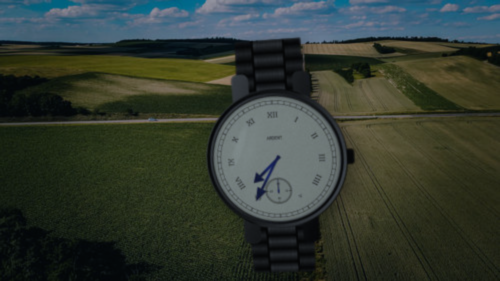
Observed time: 7:35
